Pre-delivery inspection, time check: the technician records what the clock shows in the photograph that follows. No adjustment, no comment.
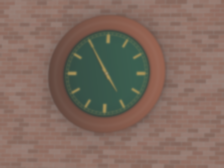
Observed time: 4:55
